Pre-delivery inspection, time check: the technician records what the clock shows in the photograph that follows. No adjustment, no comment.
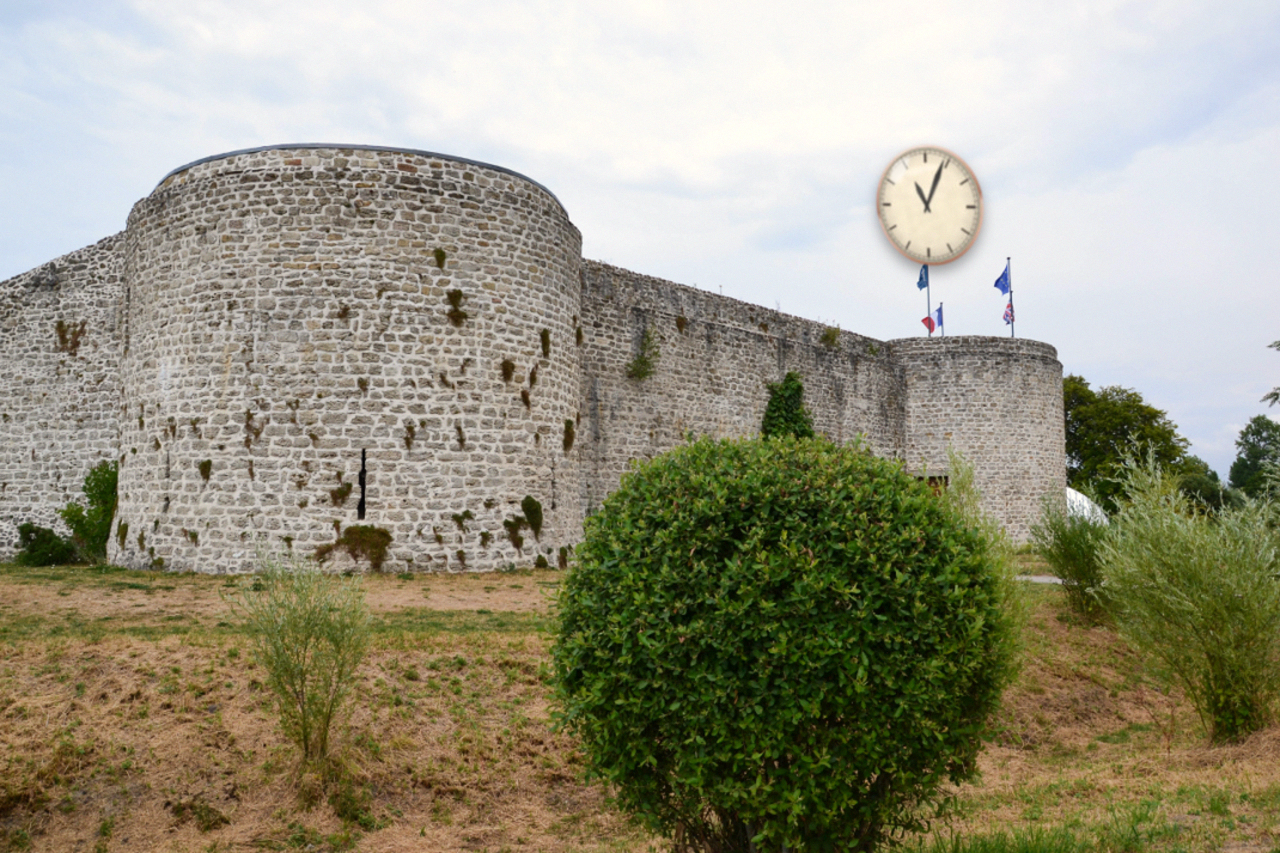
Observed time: 11:04
